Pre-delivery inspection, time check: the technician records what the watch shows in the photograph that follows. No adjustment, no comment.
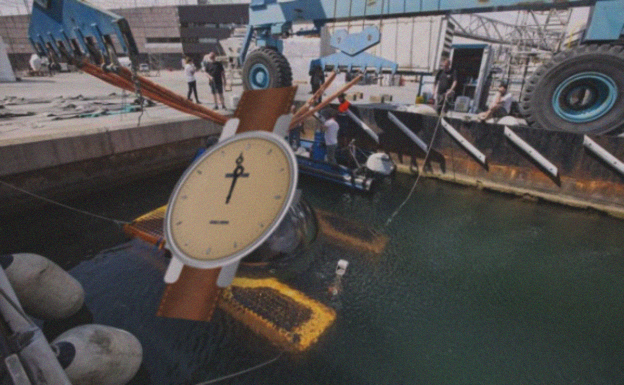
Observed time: 11:59
